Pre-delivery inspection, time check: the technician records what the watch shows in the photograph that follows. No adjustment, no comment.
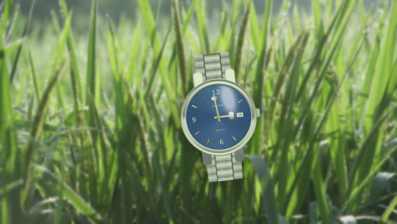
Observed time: 2:59
